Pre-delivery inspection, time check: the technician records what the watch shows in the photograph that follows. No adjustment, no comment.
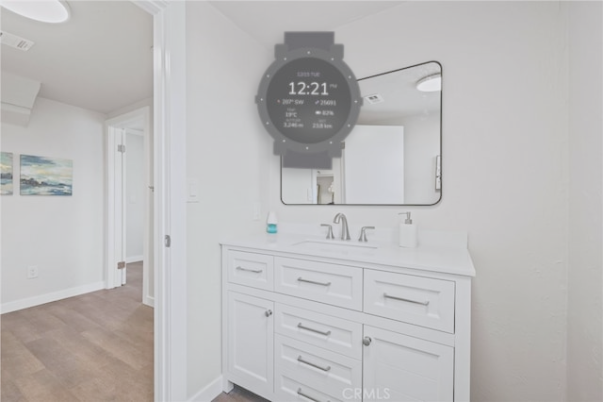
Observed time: 12:21
